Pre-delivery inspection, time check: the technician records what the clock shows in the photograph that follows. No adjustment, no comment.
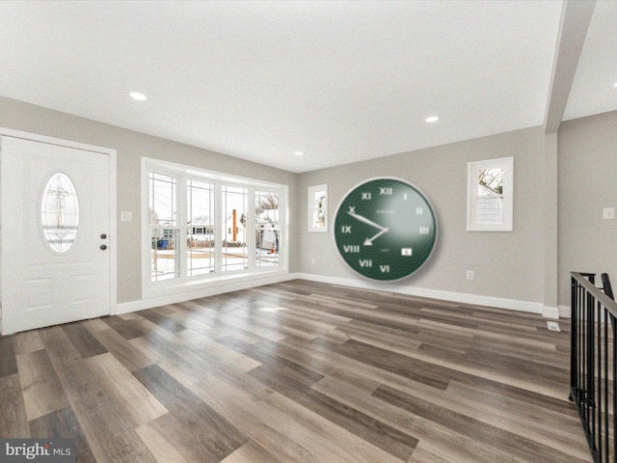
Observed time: 7:49
